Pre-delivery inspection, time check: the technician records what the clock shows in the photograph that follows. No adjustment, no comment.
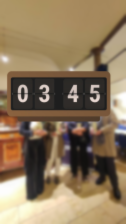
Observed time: 3:45
